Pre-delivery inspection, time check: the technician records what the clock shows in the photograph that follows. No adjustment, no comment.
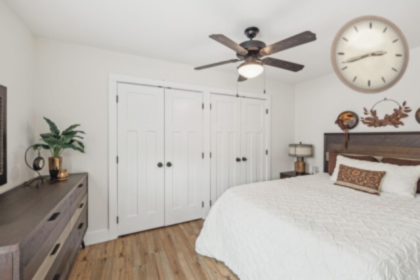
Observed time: 2:42
